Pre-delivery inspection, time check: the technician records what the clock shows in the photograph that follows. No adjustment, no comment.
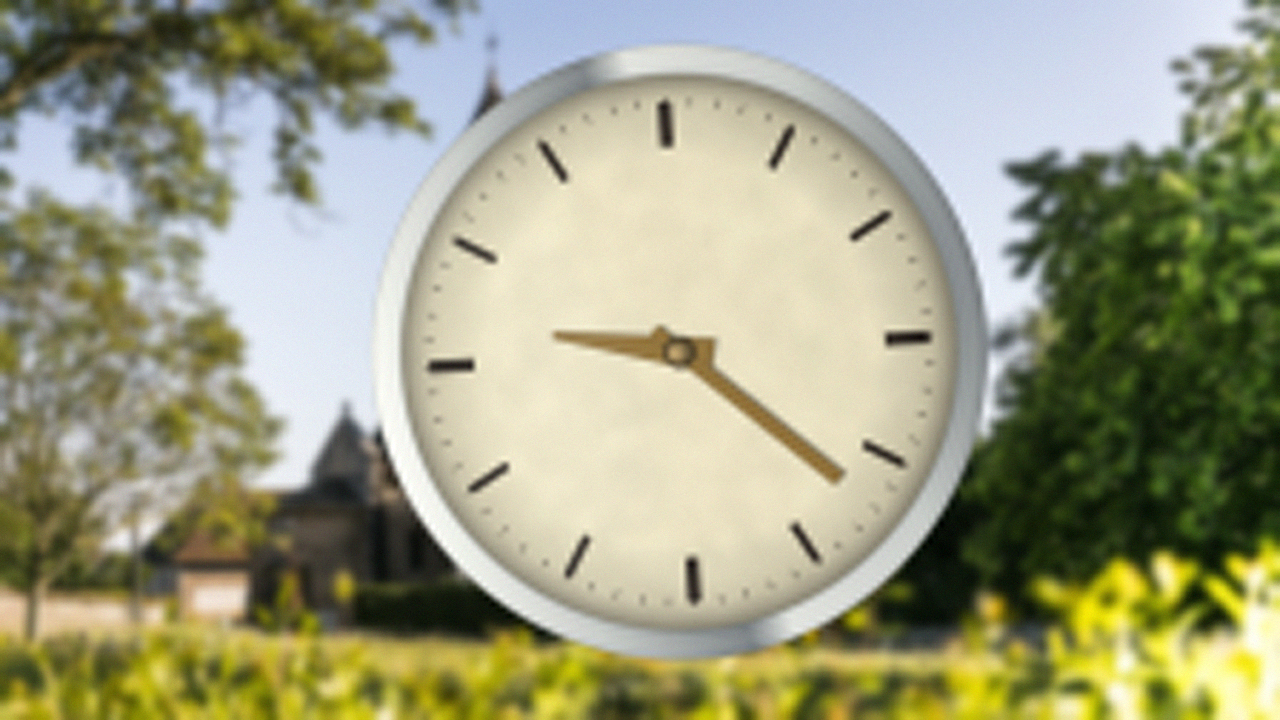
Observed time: 9:22
